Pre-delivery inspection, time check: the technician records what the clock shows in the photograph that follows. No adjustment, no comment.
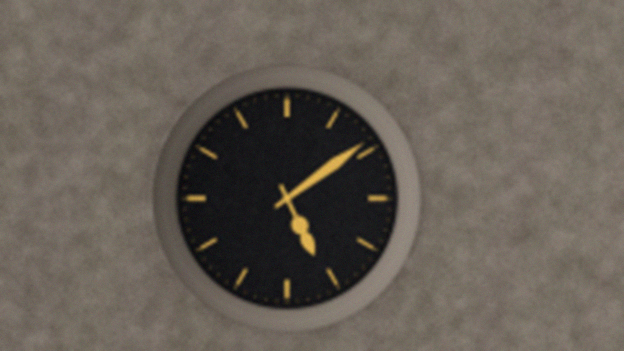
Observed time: 5:09
